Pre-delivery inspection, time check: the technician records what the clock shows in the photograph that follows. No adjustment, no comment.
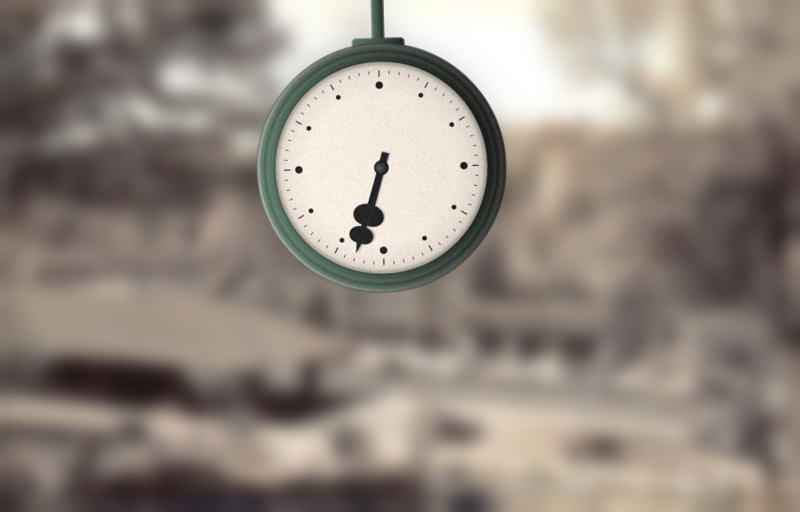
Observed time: 6:33
